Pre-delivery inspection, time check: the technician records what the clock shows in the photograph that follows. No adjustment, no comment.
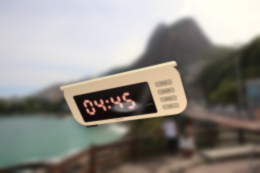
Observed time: 4:45
